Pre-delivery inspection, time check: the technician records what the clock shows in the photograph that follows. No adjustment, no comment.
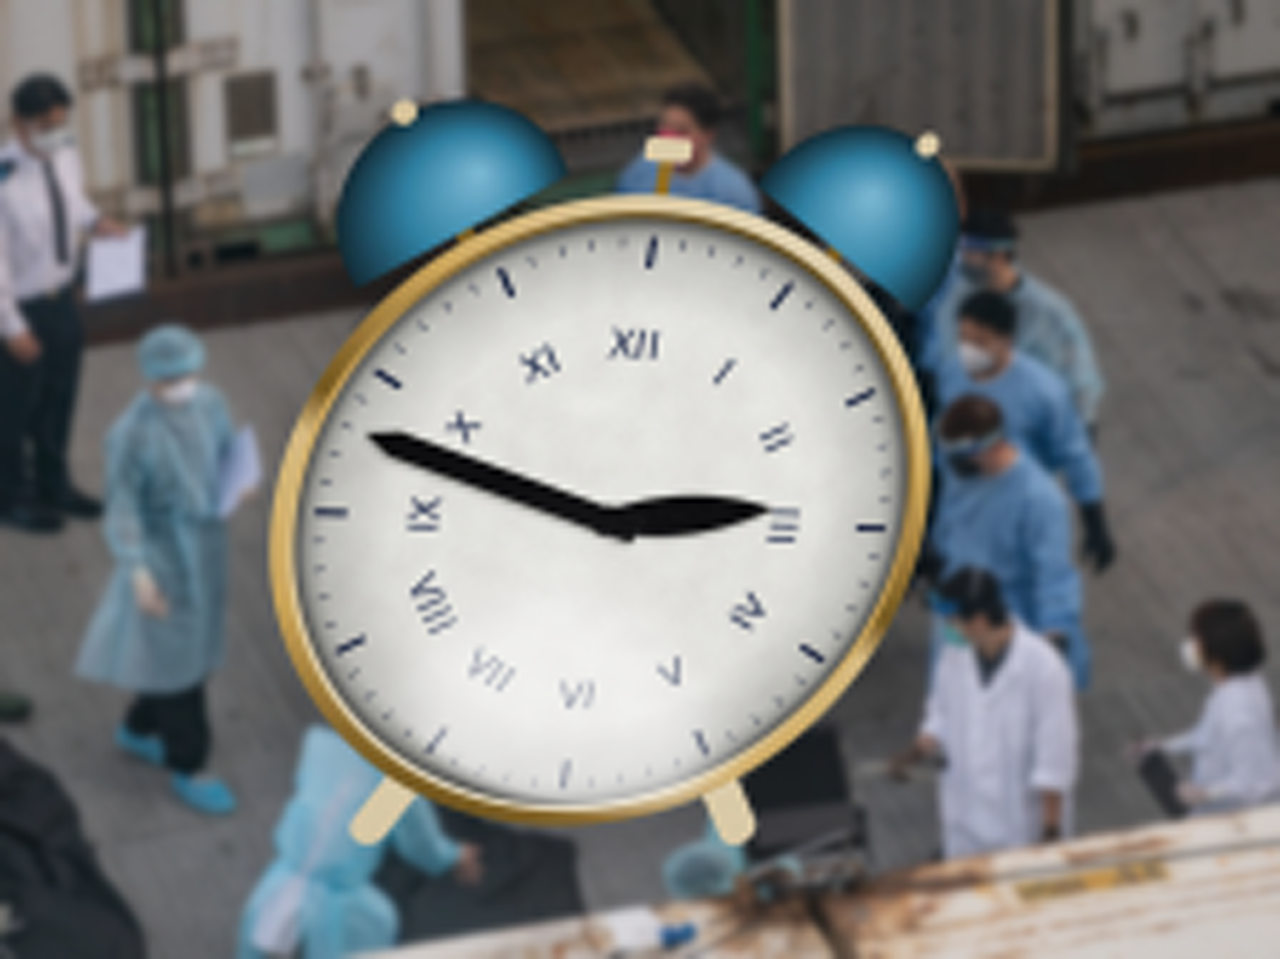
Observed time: 2:48
